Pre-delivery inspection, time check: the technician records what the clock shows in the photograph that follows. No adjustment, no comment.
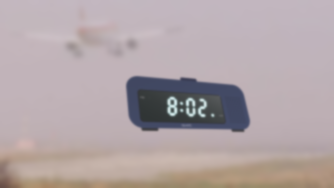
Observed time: 8:02
